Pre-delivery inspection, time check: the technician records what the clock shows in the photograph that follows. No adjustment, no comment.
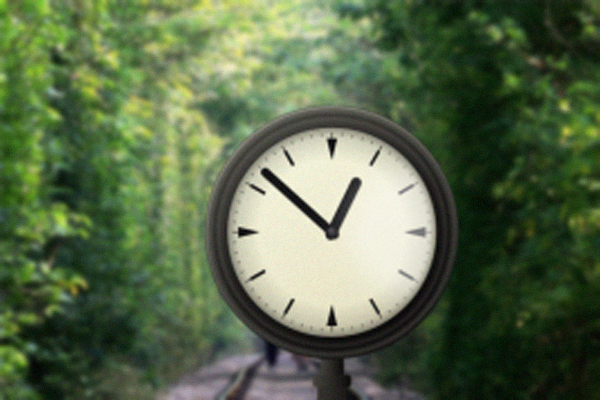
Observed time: 12:52
